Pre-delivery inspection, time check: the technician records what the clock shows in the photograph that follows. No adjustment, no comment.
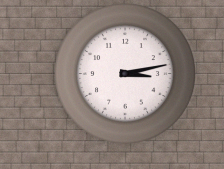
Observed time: 3:13
